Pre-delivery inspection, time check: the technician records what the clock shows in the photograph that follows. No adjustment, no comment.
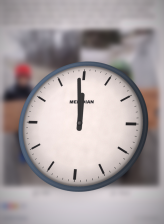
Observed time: 11:59
